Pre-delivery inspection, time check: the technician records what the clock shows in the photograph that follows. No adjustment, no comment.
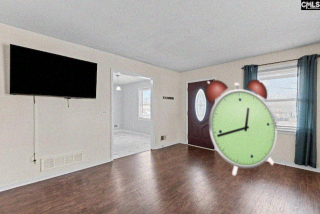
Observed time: 12:44
